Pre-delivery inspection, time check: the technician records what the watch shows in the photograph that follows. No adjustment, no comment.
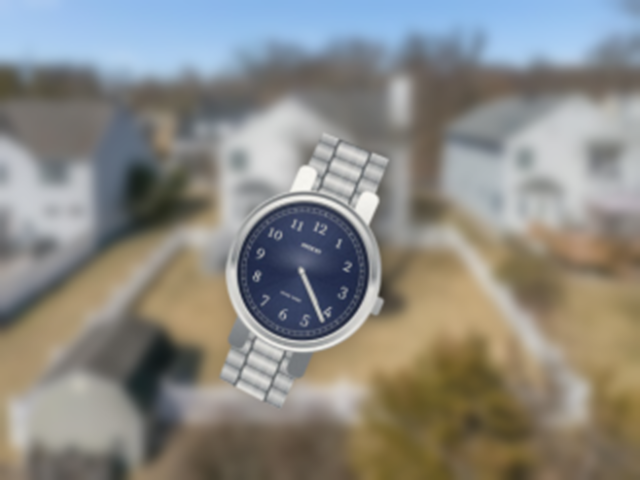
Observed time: 4:22
